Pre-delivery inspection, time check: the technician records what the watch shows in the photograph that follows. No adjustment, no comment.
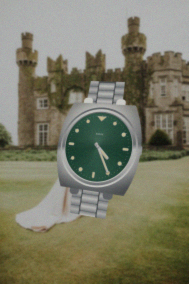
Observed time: 4:25
